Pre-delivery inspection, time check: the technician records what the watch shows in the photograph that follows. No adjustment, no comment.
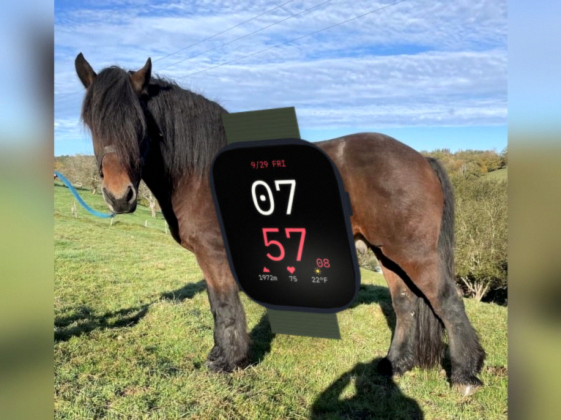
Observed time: 7:57:08
